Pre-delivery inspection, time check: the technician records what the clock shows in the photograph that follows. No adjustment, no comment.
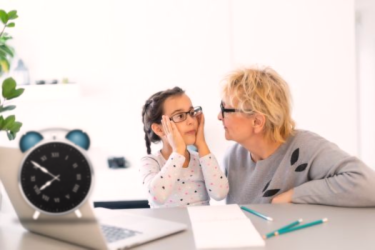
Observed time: 7:51
